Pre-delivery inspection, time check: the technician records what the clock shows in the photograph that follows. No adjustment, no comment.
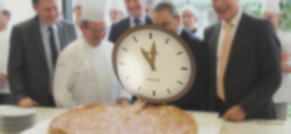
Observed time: 11:01
